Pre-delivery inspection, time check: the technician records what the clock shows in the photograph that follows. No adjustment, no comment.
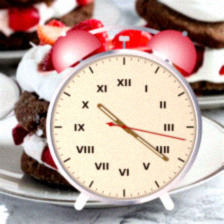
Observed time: 10:21:17
